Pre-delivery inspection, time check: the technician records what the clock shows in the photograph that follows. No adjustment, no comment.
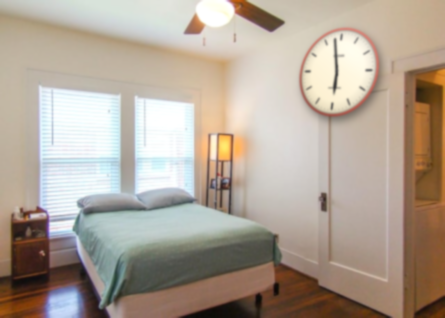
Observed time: 5:58
